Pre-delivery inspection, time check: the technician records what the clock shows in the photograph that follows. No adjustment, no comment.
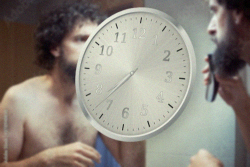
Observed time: 7:37
